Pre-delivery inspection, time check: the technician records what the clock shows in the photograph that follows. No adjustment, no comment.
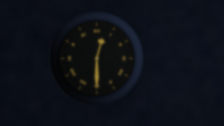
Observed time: 12:30
